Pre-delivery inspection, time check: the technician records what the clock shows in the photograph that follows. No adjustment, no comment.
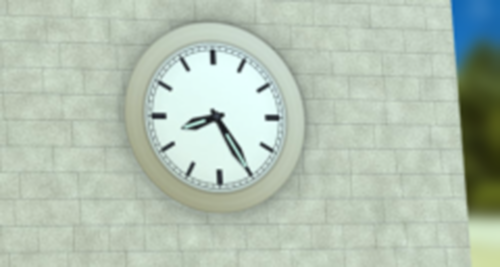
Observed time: 8:25
